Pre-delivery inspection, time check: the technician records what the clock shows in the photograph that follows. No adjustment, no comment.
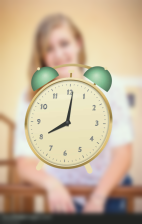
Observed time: 8:01
